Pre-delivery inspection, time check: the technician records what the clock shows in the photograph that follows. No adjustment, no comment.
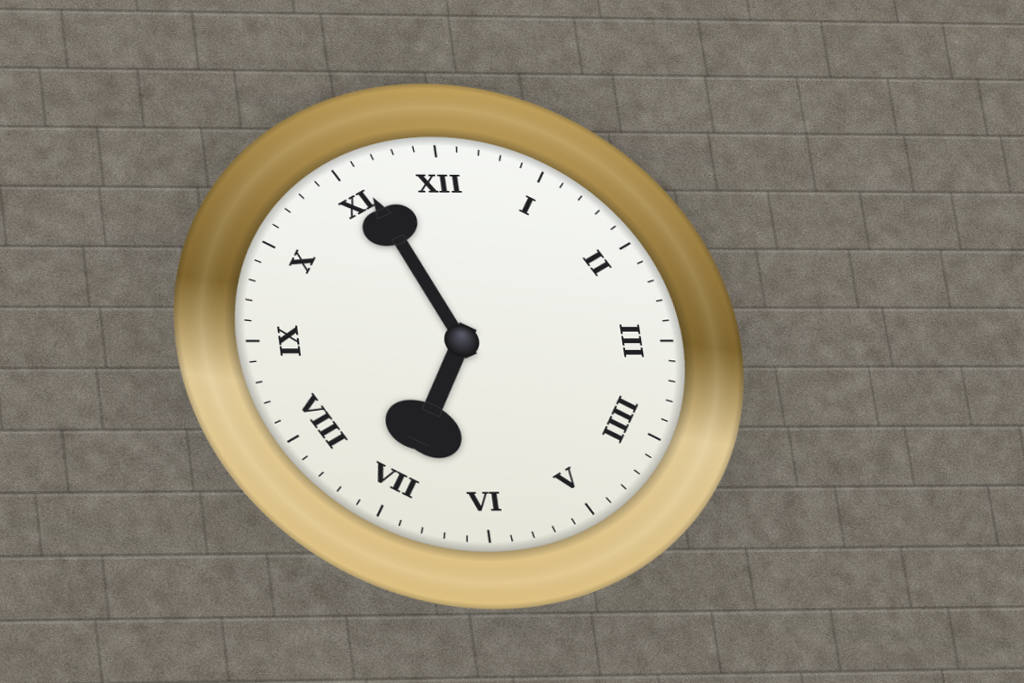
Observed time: 6:56
